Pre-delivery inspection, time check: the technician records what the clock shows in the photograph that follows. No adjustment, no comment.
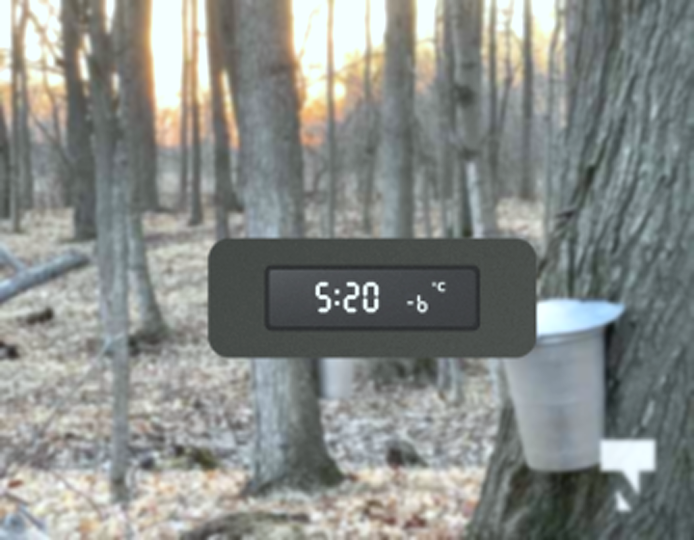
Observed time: 5:20
